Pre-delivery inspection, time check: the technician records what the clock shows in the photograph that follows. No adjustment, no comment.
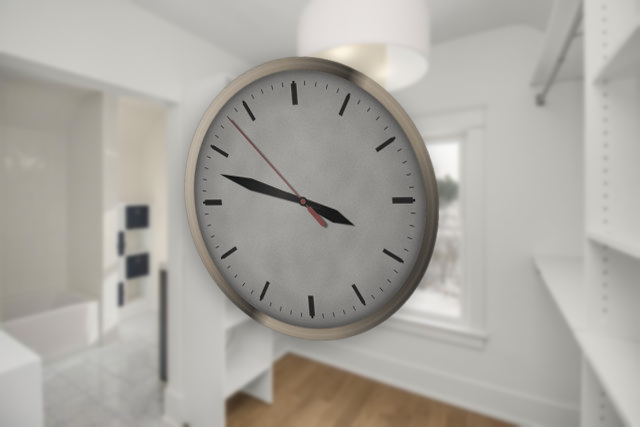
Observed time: 3:47:53
